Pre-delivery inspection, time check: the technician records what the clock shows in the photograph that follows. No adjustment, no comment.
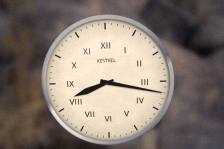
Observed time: 8:17
